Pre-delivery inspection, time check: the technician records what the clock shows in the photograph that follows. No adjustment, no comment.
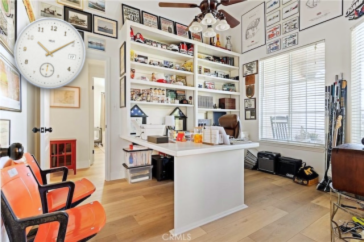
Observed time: 10:09
